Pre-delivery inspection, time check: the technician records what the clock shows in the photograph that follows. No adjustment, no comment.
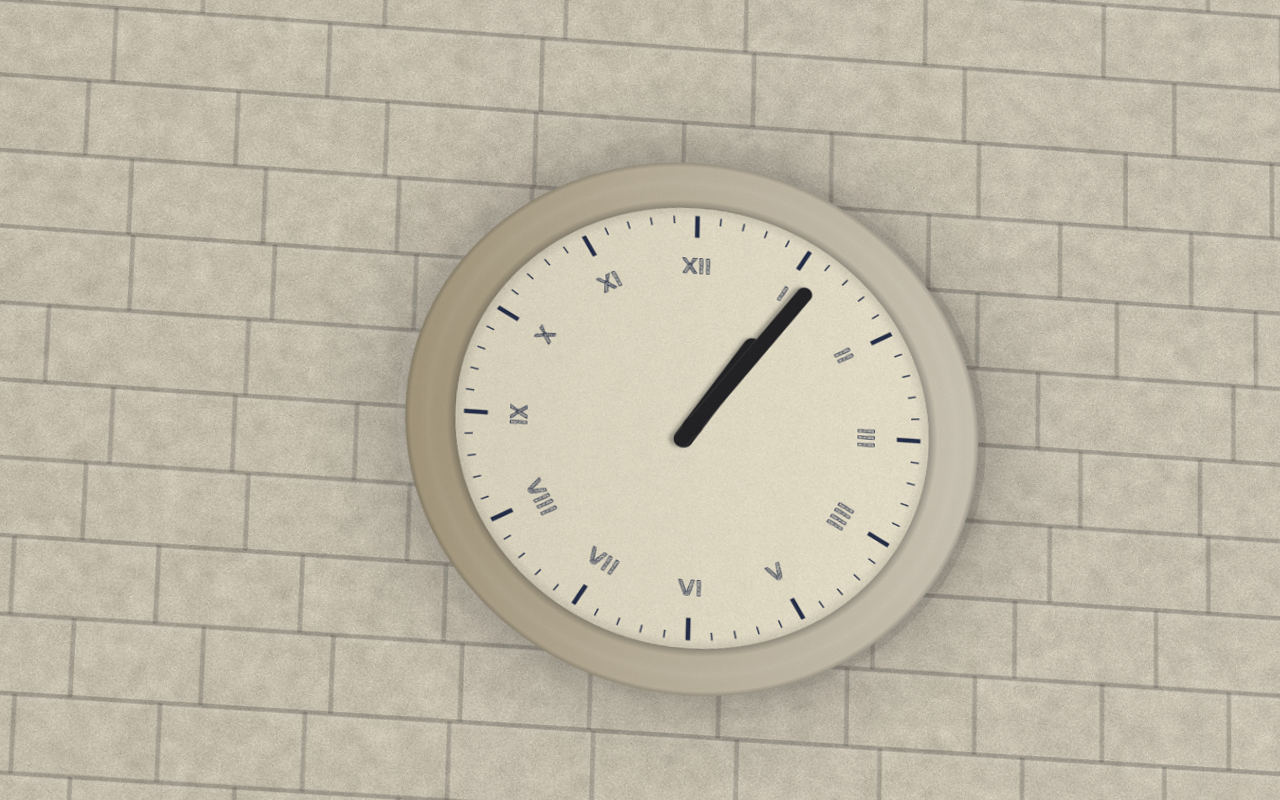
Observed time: 1:06
